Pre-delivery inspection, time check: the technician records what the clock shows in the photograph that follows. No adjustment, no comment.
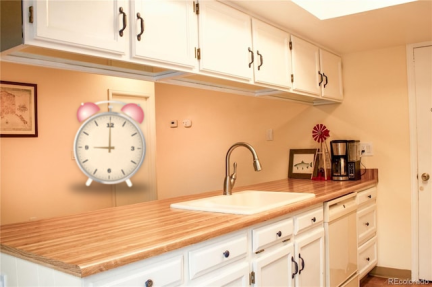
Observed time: 9:00
